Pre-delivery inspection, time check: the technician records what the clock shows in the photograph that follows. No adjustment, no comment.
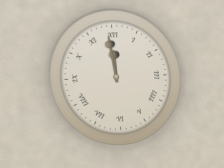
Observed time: 11:59
